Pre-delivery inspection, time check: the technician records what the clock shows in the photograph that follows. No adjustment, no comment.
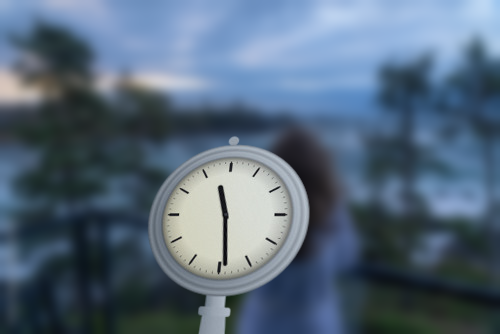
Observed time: 11:29
